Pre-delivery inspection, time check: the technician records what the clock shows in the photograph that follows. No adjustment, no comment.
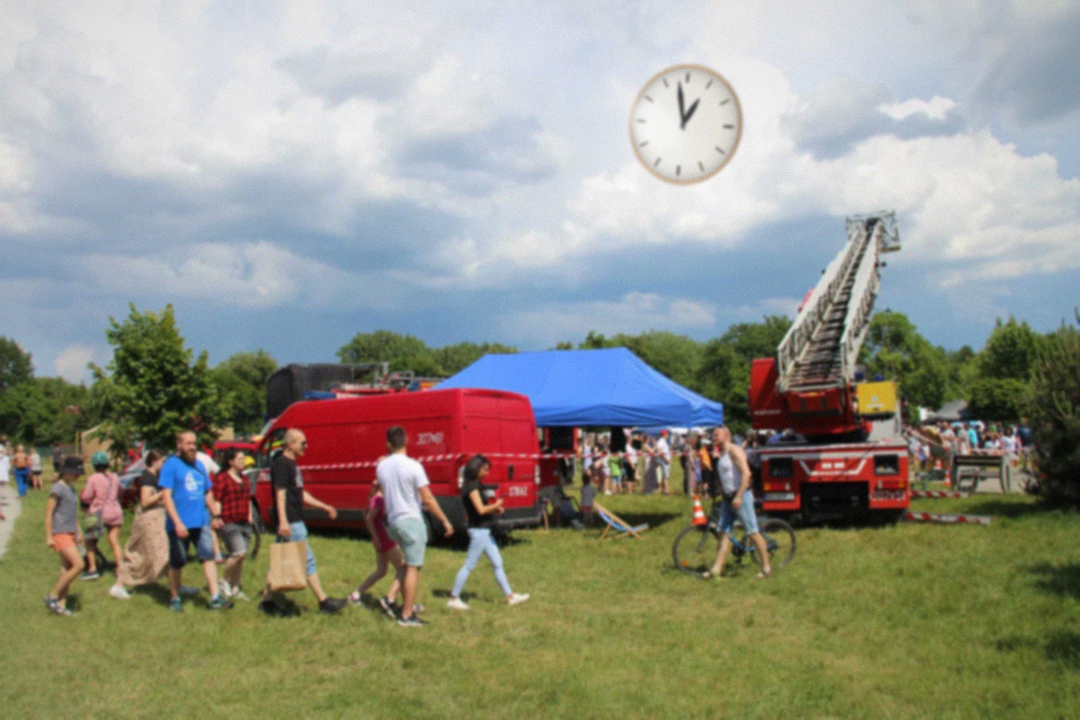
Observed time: 12:58
